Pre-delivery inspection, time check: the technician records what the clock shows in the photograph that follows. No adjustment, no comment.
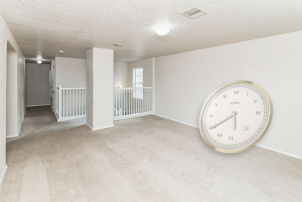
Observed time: 5:40
